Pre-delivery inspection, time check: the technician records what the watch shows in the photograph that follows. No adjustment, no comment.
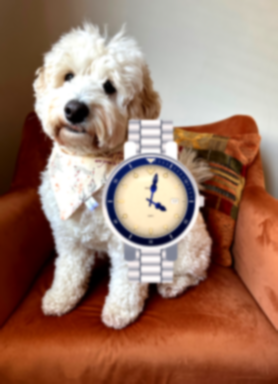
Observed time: 4:02
